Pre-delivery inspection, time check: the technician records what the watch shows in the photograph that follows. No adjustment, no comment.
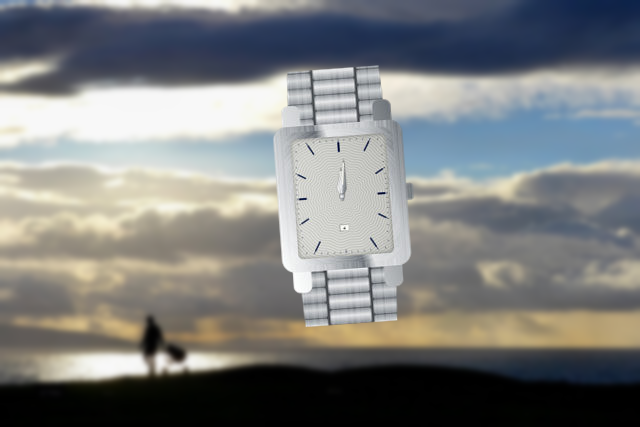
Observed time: 12:01
